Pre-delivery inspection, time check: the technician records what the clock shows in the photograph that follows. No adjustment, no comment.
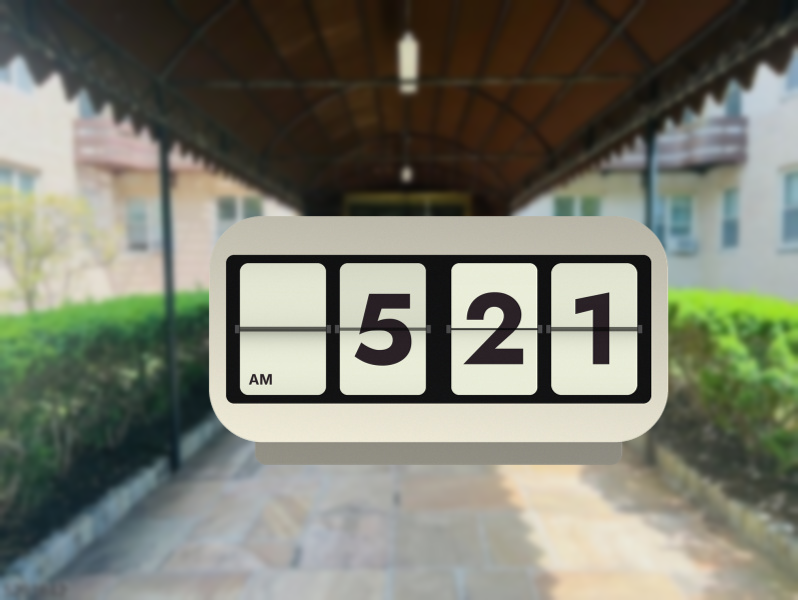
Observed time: 5:21
